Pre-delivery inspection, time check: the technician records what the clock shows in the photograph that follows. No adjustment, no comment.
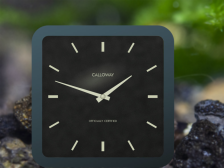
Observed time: 1:48
